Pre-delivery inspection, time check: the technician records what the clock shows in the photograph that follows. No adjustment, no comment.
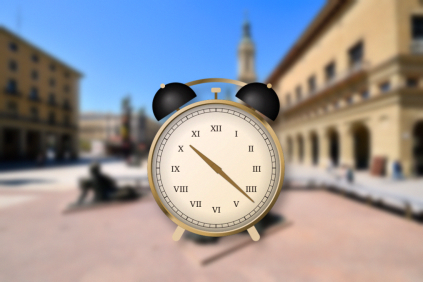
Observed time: 10:22
